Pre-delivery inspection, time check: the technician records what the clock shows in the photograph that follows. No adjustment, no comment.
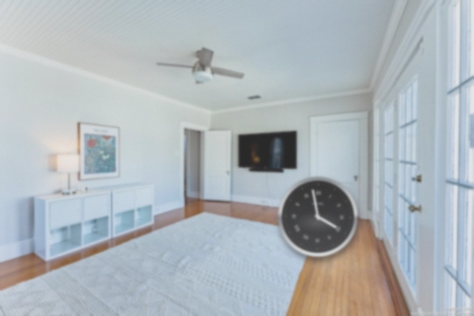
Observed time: 3:58
